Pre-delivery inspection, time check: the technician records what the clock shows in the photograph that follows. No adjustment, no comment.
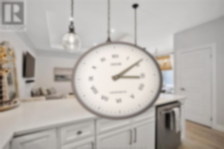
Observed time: 3:09
